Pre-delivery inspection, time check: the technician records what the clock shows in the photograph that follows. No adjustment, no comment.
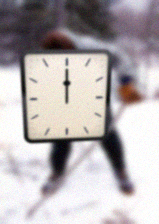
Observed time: 12:00
